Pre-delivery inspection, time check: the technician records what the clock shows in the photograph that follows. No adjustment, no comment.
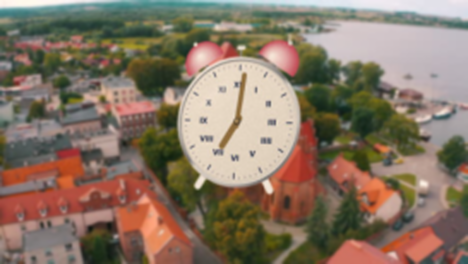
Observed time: 7:01
